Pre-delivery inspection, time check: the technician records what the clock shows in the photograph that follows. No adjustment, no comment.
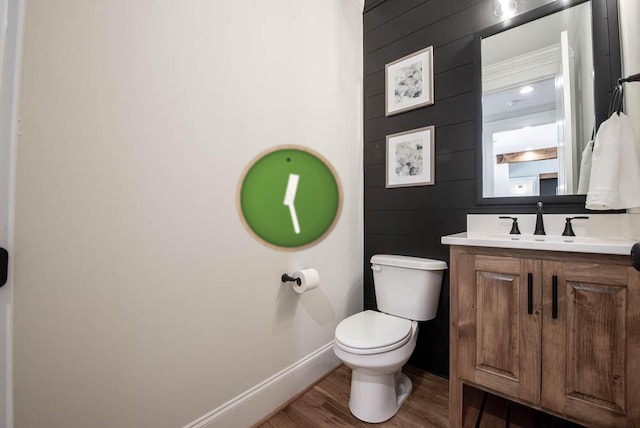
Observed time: 12:28
